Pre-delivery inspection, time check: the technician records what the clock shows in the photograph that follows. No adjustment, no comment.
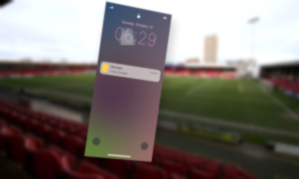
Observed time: 6:29
